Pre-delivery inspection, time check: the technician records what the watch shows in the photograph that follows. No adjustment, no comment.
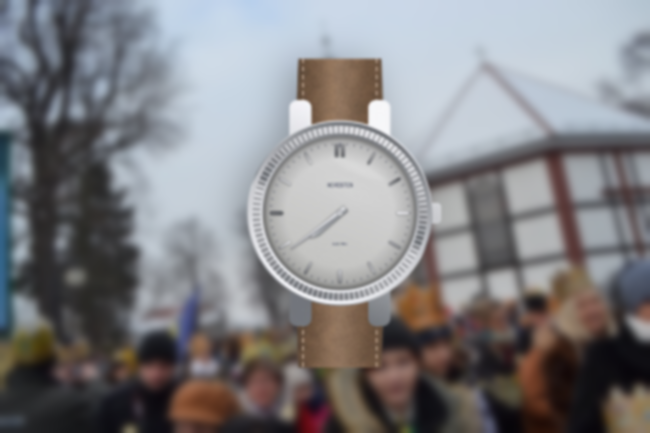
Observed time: 7:39
